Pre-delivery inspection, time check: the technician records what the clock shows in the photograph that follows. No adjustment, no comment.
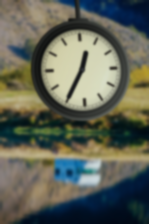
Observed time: 12:35
